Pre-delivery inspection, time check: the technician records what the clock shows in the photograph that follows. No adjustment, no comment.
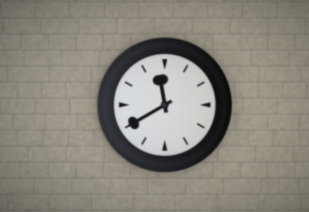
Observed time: 11:40
